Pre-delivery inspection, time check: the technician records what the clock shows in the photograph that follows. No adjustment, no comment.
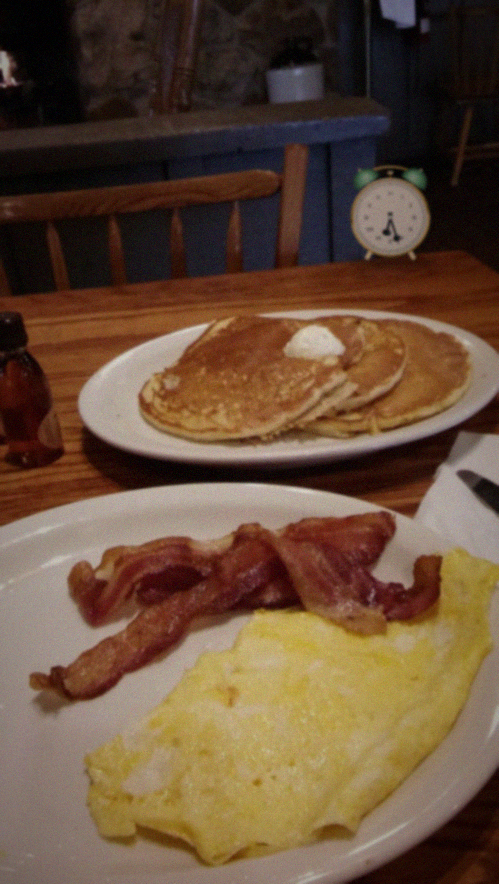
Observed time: 6:27
